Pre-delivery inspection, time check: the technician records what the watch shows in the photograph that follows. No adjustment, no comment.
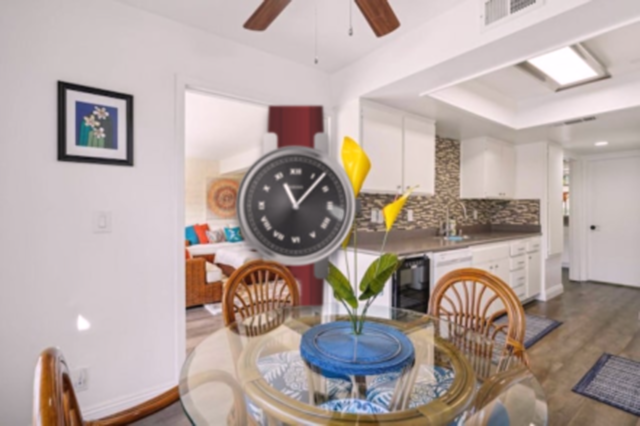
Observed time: 11:07
